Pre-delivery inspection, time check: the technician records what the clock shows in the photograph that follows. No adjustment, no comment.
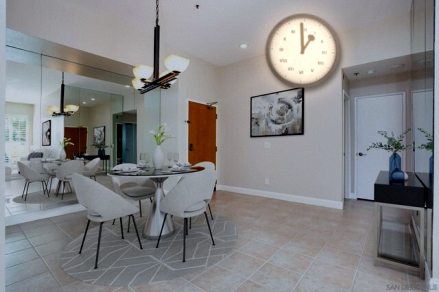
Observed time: 12:59
